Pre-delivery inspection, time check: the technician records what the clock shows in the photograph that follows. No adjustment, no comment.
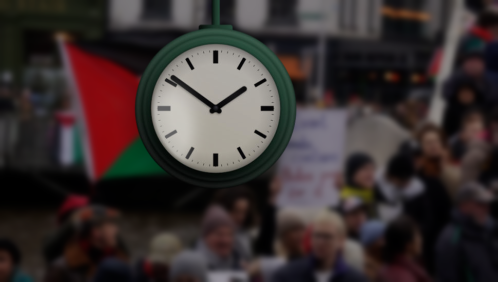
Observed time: 1:51
